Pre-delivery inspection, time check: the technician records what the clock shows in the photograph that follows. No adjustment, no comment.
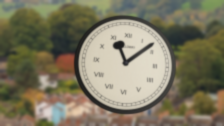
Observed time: 11:08
